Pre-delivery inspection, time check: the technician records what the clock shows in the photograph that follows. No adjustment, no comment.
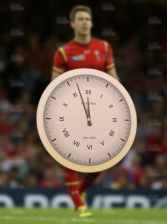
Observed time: 11:57
